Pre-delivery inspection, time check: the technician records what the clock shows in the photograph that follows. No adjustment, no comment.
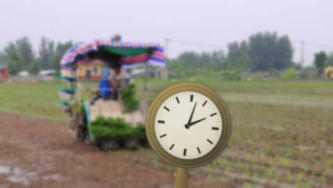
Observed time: 2:02
